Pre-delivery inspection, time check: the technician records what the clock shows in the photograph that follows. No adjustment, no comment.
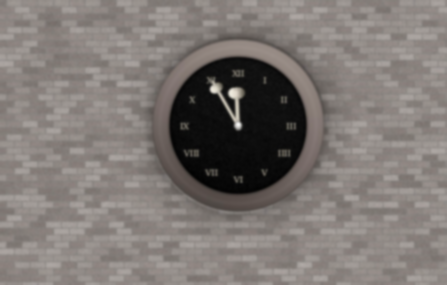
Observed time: 11:55
